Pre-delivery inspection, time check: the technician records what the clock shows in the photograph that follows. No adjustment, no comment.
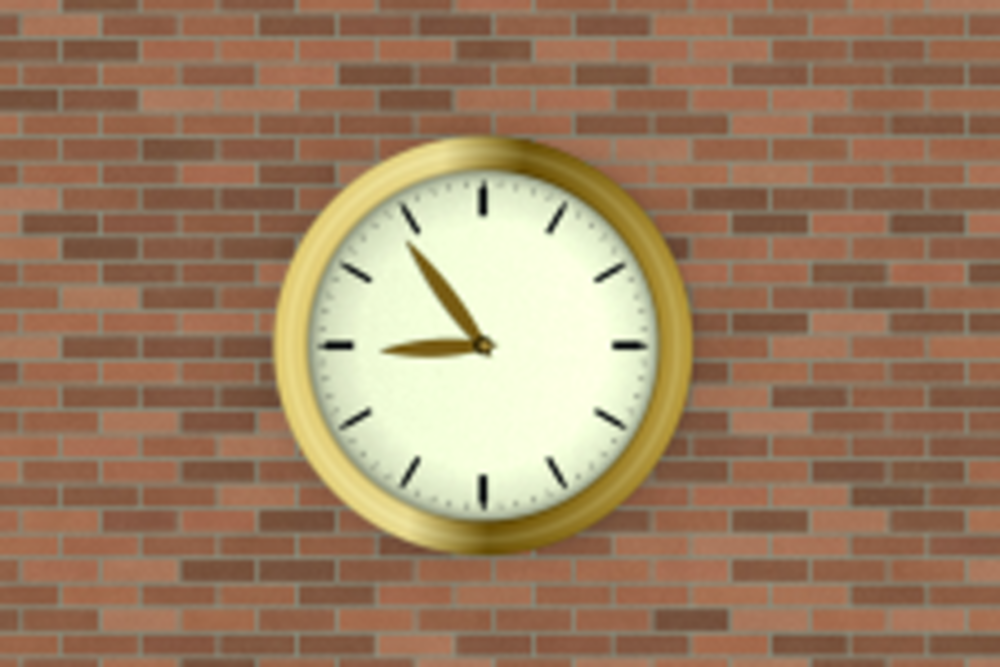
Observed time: 8:54
